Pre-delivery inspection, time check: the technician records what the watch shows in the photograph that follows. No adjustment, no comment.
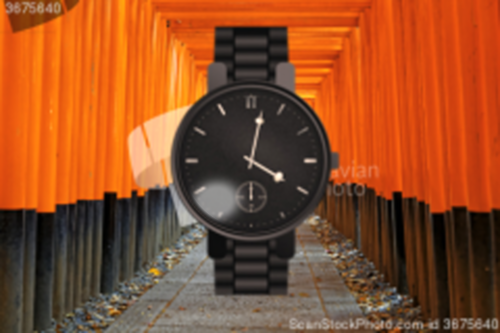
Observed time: 4:02
